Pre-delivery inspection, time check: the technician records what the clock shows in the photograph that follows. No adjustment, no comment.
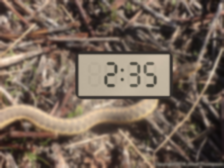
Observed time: 2:35
